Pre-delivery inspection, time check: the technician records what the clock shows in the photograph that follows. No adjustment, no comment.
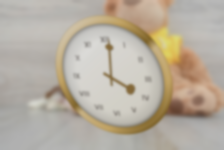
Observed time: 4:01
